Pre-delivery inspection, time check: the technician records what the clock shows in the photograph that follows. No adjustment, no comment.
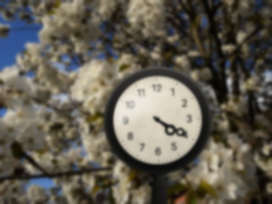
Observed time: 4:20
